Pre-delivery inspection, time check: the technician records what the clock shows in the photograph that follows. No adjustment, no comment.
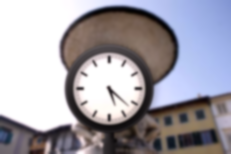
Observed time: 5:22
